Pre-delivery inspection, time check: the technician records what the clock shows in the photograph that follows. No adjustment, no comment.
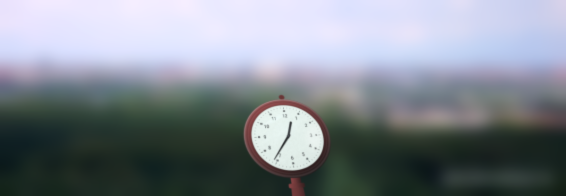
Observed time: 12:36
